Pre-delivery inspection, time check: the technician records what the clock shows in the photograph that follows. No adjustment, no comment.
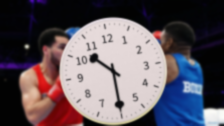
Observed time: 10:30
